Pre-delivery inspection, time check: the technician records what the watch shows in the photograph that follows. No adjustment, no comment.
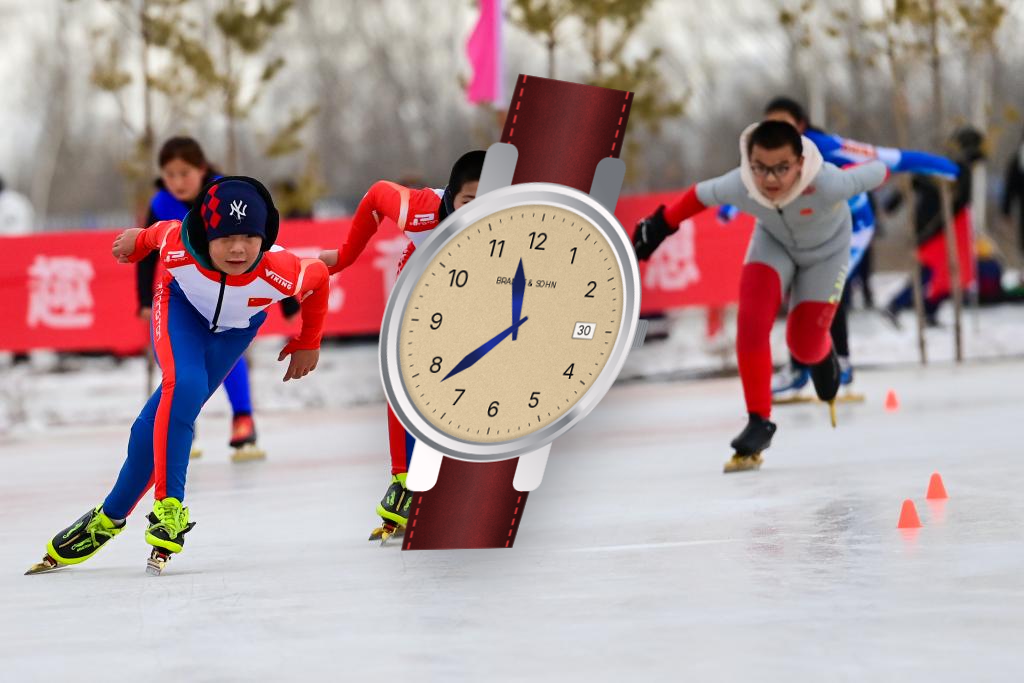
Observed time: 11:38
